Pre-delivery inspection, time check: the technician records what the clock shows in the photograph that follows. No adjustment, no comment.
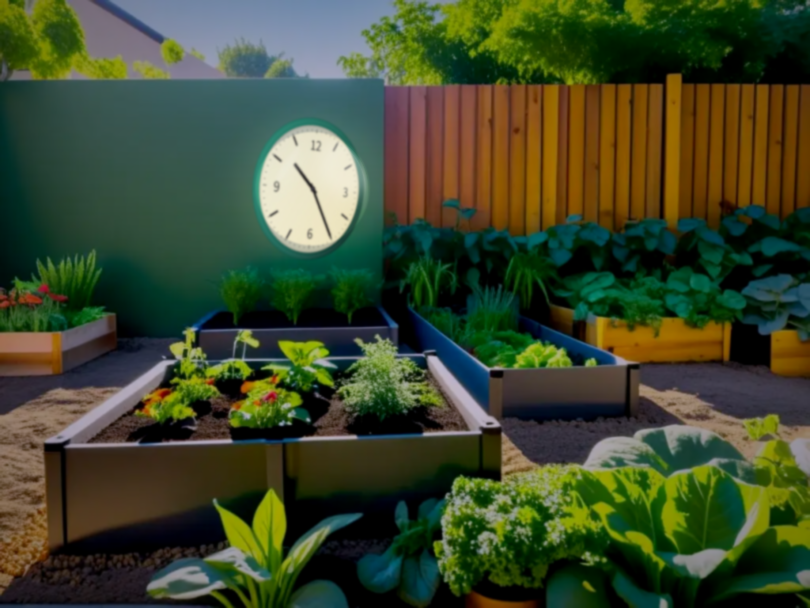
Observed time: 10:25
